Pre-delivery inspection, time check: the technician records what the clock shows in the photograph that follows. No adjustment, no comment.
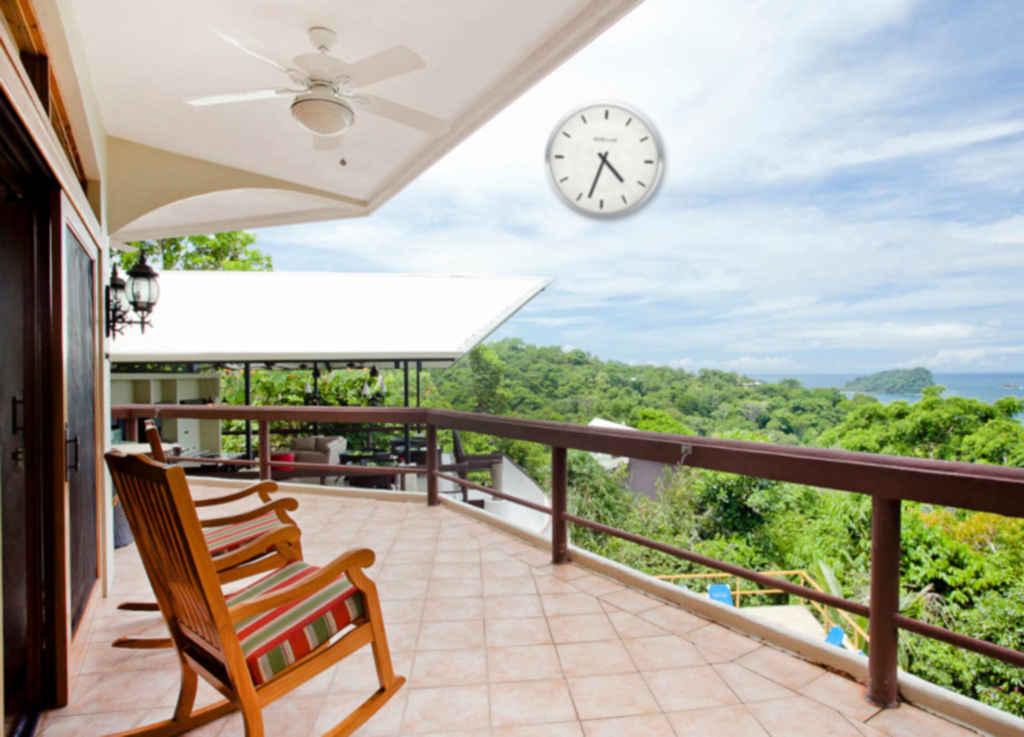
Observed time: 4:33
